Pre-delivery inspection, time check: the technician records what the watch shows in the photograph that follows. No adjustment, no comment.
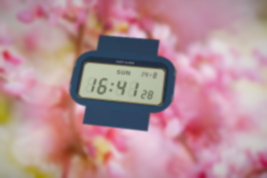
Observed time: 16:41
